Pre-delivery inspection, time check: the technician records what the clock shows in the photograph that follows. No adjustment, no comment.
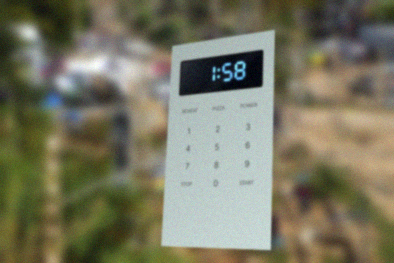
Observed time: 1:58
